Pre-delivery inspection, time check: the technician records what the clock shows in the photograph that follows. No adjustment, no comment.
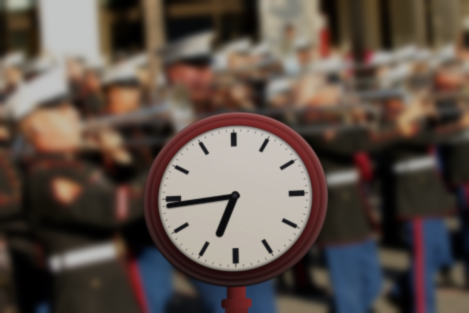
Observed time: 6:44
